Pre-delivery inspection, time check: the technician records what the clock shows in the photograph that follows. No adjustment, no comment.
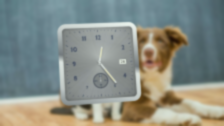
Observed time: 12:24
